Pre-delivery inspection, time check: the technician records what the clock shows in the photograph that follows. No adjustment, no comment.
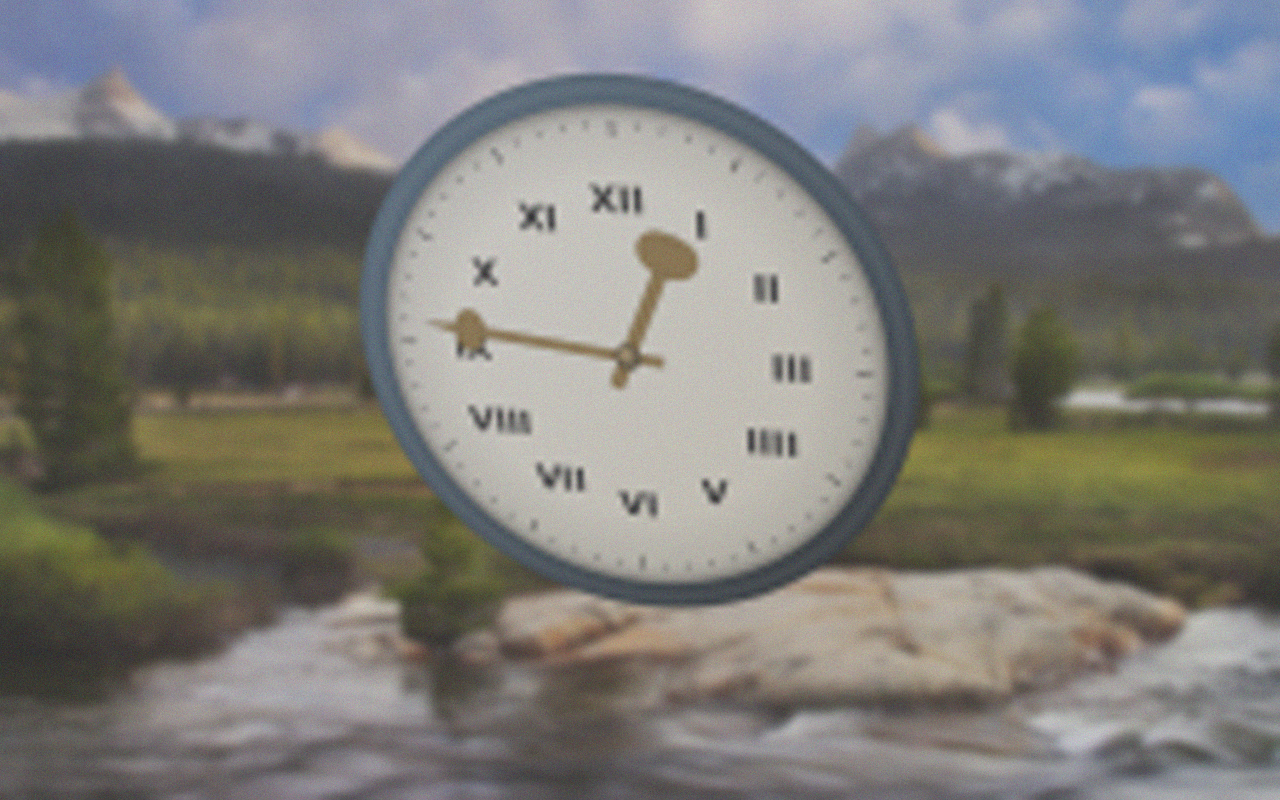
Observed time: 12:46
